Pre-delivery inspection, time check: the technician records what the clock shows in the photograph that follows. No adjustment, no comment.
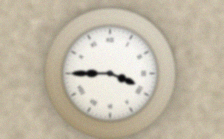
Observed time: 3:45
